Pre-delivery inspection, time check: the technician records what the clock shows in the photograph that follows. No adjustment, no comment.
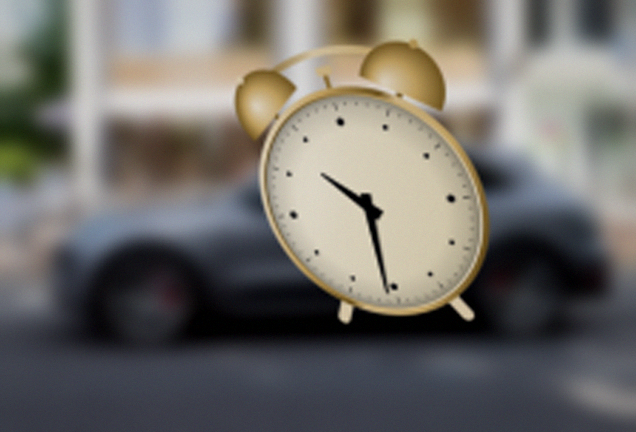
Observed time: 10:31
